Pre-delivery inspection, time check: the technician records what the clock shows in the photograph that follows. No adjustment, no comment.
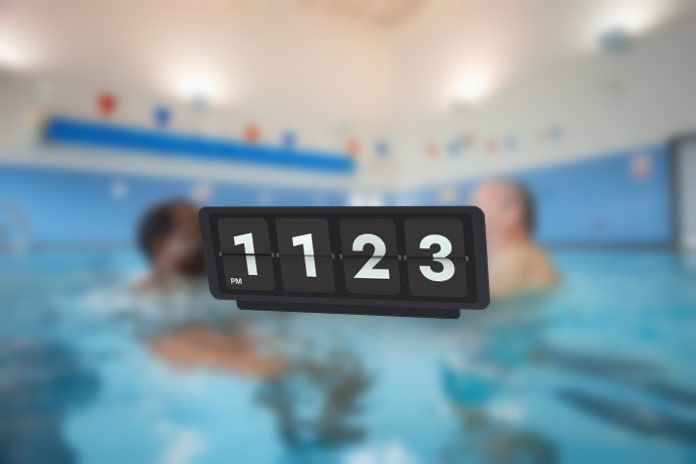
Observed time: 11:23
